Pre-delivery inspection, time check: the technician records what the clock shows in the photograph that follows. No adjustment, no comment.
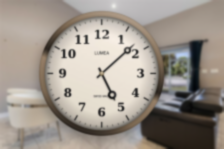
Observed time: 5:08
